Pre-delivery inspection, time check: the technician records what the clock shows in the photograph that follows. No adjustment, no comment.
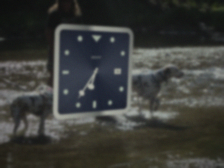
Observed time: 6:36
